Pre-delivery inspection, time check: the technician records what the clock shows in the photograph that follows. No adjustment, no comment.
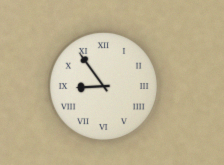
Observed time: 8:54
